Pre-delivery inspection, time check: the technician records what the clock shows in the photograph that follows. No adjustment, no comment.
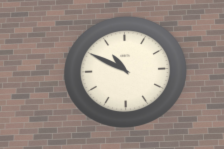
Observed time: 10:50
